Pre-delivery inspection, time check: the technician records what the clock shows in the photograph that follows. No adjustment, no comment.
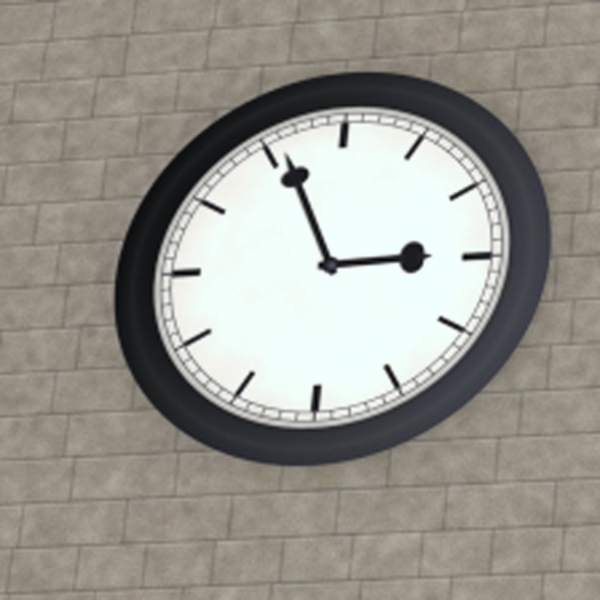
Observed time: 2:56
